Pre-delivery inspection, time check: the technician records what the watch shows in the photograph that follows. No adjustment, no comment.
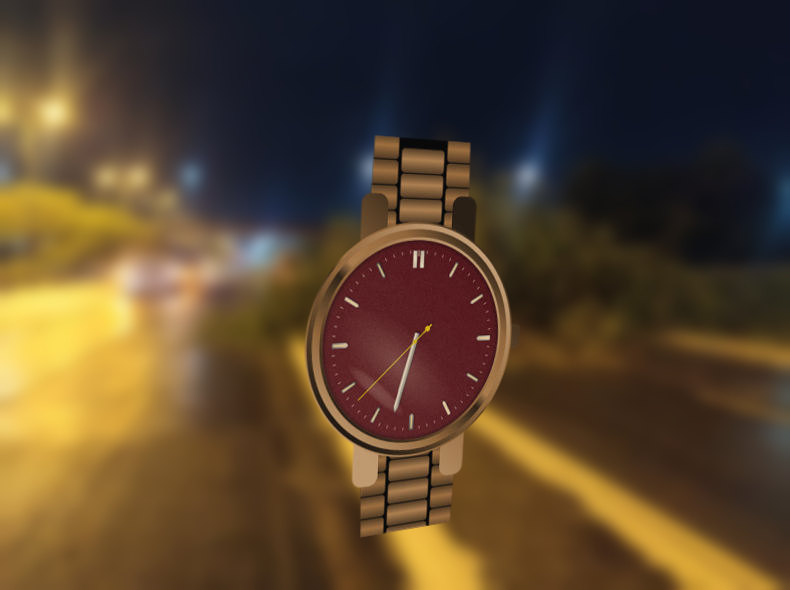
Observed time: 6:32:38
